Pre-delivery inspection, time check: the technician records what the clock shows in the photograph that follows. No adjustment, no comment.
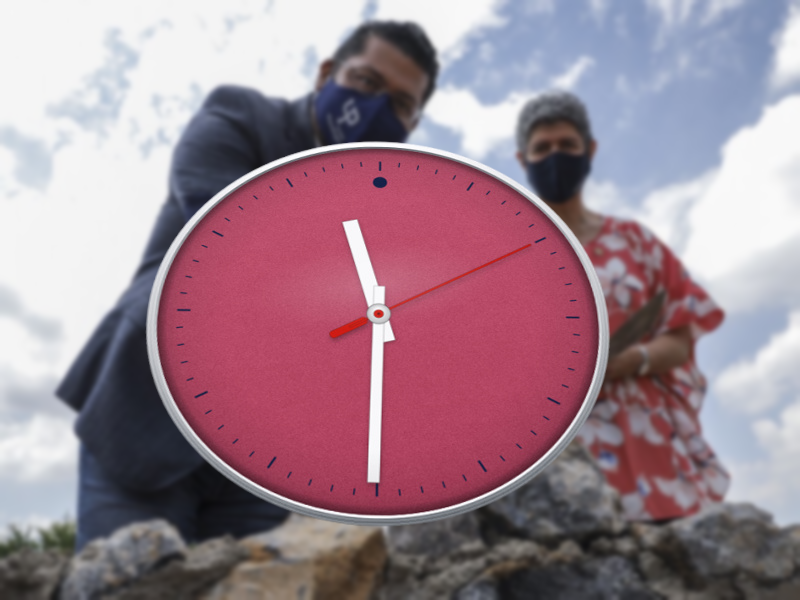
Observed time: 11:30:10
